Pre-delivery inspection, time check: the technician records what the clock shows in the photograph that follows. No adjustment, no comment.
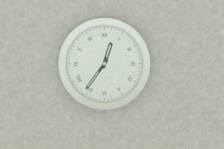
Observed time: 12:36
